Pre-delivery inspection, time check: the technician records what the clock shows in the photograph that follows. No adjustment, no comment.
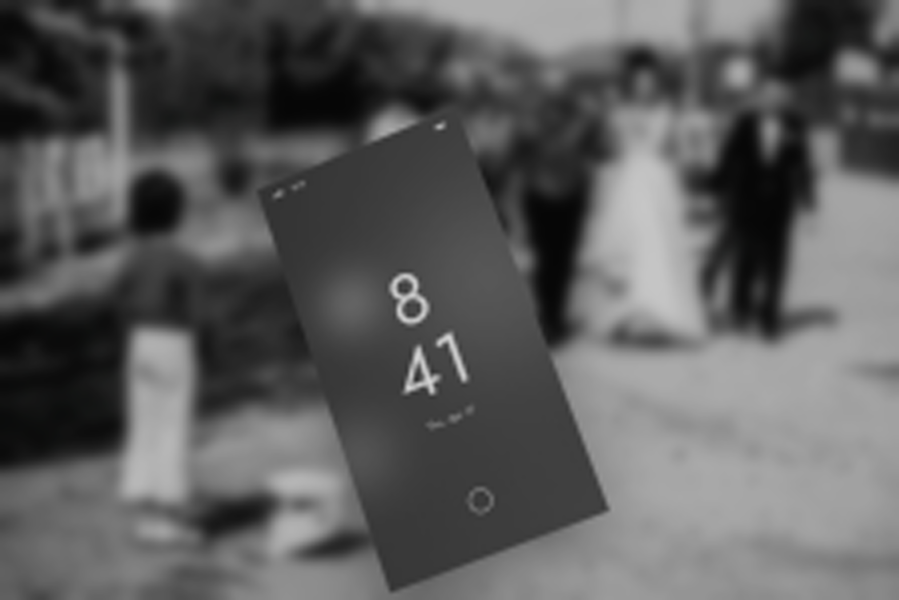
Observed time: 8:41
